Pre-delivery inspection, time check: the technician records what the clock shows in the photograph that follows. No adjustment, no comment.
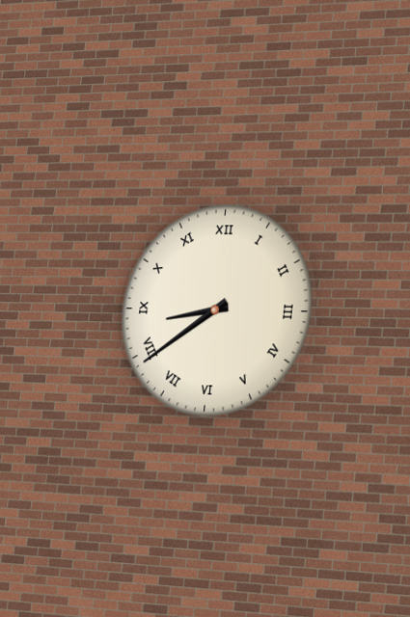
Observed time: 8:39
